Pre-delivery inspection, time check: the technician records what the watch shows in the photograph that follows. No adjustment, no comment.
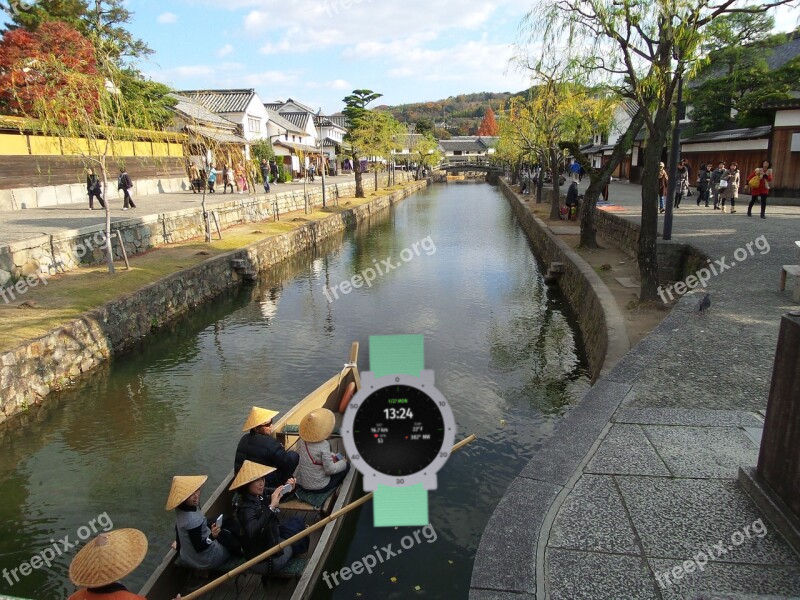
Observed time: 13:24
